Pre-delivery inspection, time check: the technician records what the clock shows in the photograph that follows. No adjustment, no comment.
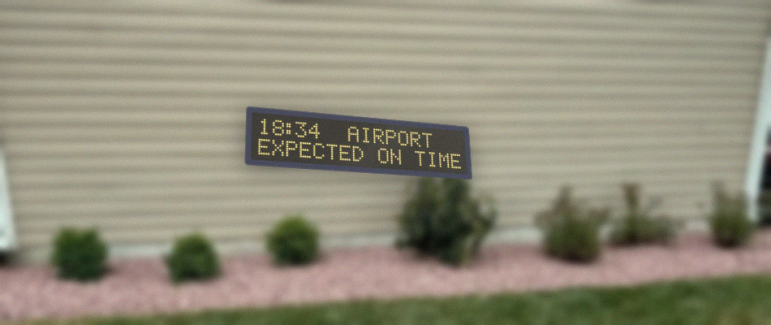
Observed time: 18:34
